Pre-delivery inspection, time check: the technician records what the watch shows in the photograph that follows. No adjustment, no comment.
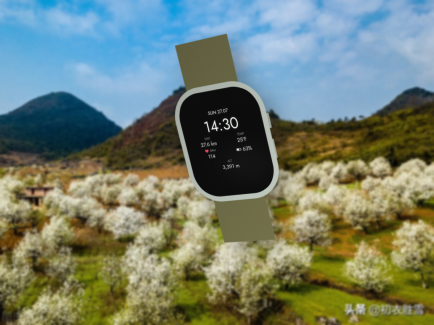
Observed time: 14:30
